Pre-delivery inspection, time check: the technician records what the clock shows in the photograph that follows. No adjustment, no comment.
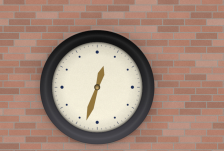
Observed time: 12:33
